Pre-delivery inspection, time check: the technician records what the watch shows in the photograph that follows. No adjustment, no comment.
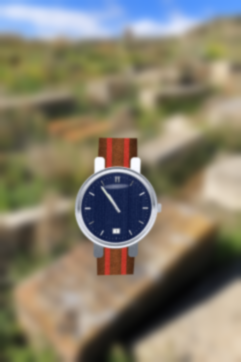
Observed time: 10:54
